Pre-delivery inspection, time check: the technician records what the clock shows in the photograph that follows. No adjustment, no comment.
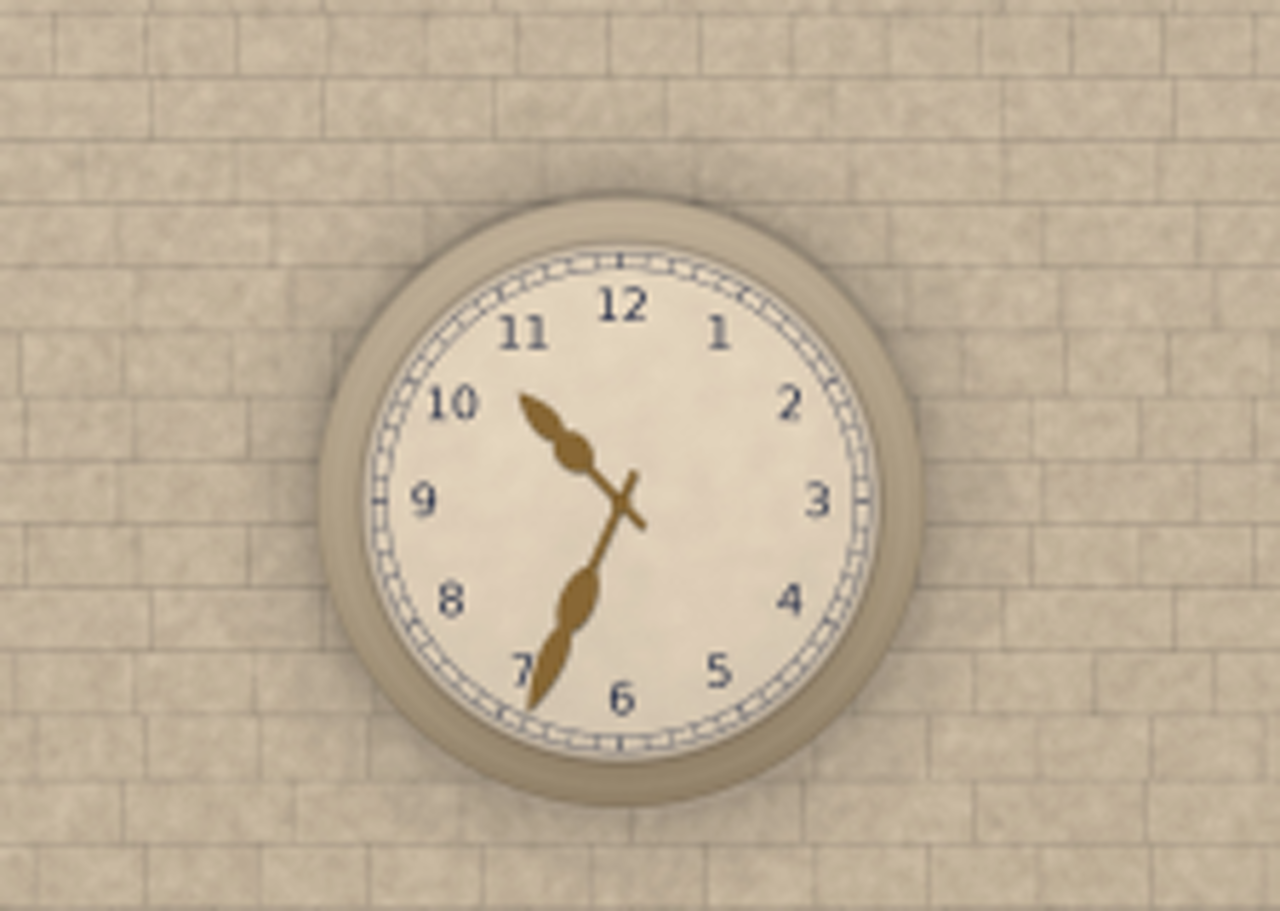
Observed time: 10:34
